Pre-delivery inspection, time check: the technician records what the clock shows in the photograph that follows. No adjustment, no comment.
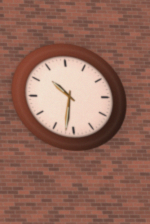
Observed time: 10:32
